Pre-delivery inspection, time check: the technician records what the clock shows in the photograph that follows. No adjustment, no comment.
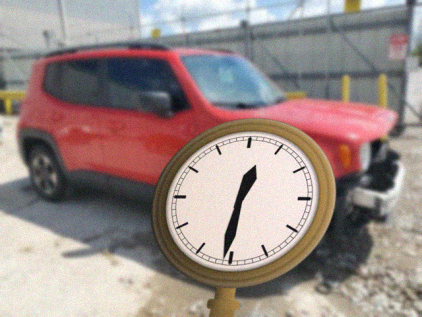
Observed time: 12:31
